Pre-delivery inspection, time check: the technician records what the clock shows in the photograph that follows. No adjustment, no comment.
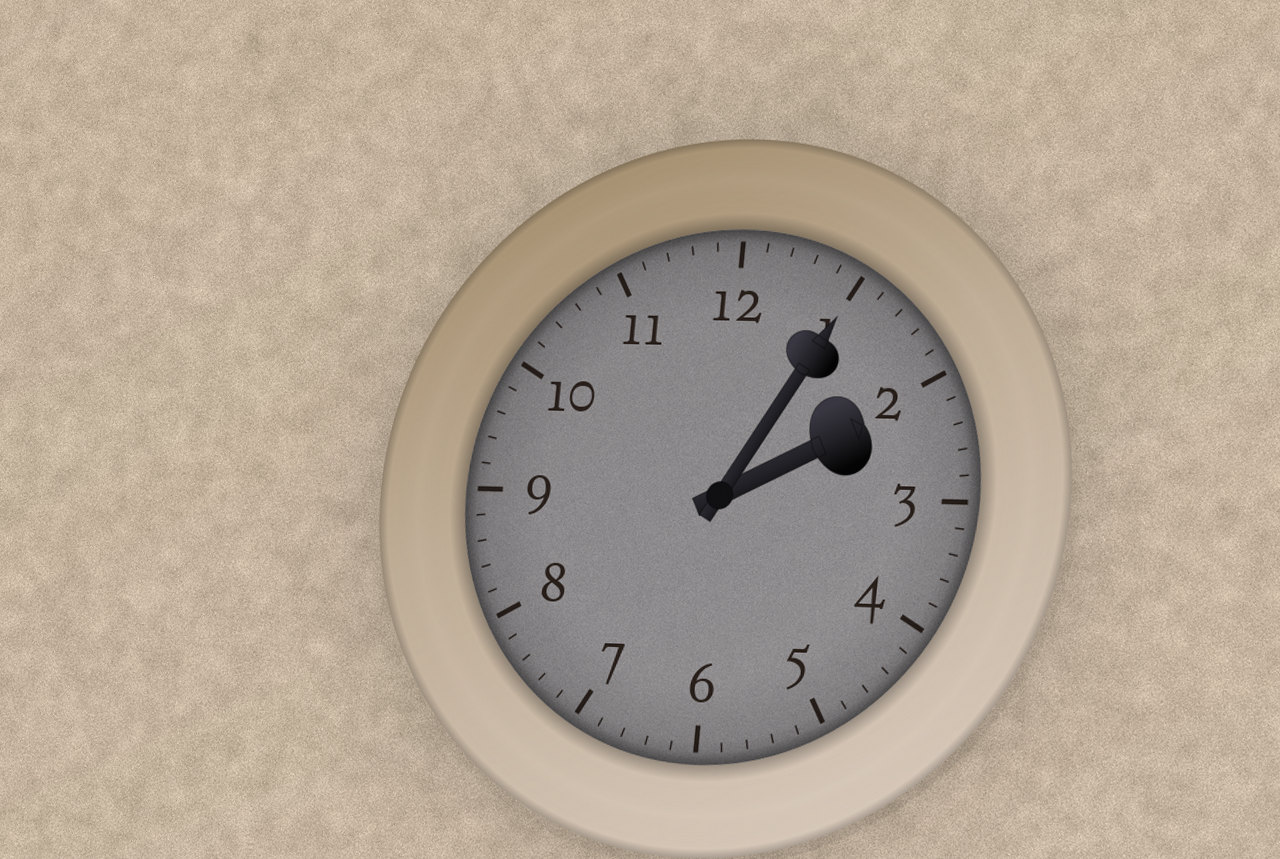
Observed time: 2:05
